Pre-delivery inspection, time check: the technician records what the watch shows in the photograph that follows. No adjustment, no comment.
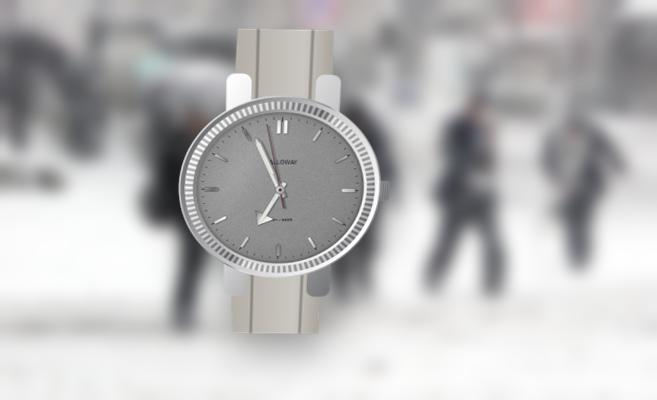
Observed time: 6:55:58
